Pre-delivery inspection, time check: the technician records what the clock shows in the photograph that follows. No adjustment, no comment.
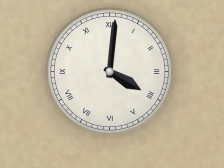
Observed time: 4:01
